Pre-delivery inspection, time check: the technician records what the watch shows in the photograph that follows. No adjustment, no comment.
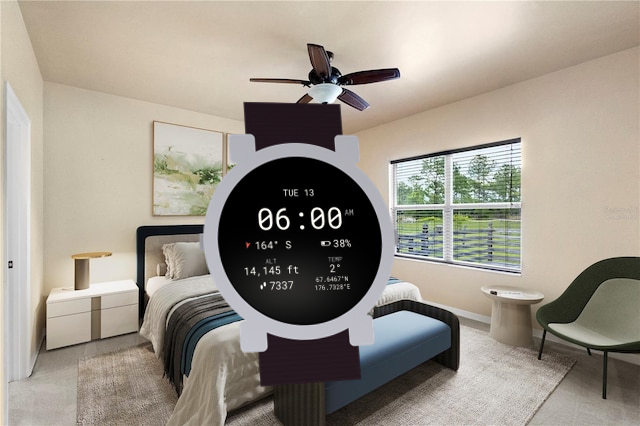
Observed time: 6:00
